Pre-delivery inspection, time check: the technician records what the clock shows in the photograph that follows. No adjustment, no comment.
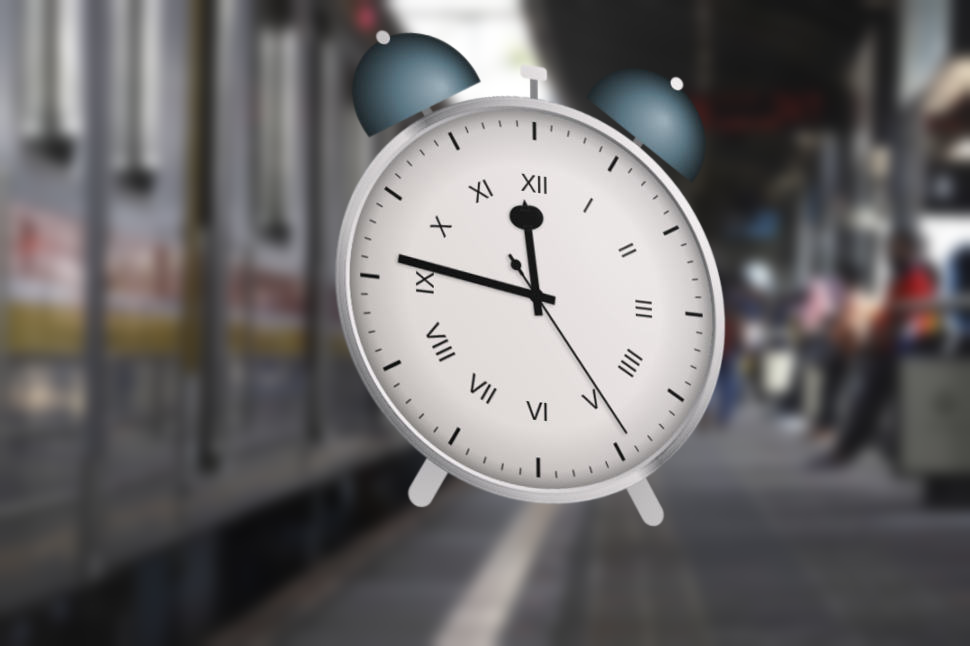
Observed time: 11:46:24
